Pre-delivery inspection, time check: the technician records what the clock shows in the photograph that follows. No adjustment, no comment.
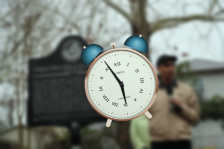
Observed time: 5:56
